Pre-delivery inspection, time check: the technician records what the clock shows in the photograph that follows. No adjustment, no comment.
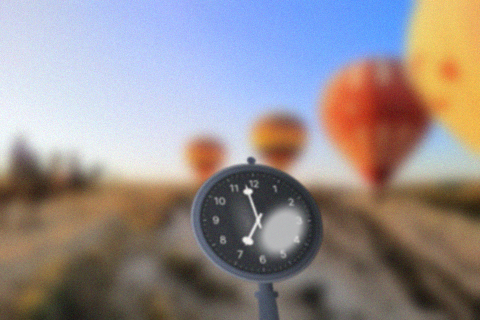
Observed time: 6:58
